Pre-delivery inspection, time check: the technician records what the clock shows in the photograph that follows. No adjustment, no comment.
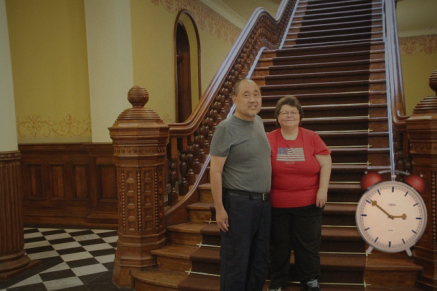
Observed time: 2:51
